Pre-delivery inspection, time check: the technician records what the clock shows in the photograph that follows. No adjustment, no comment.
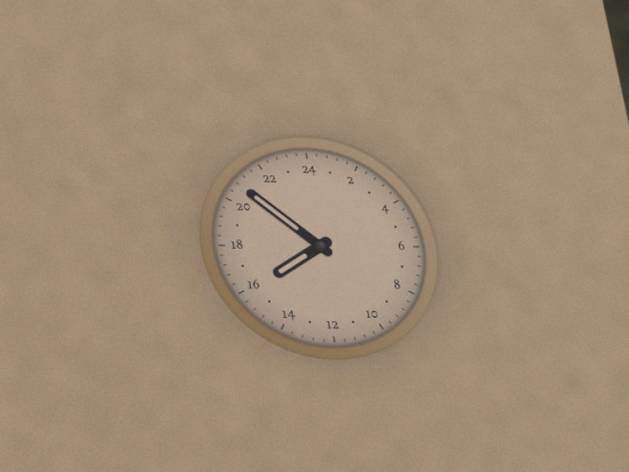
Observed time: 15:52
